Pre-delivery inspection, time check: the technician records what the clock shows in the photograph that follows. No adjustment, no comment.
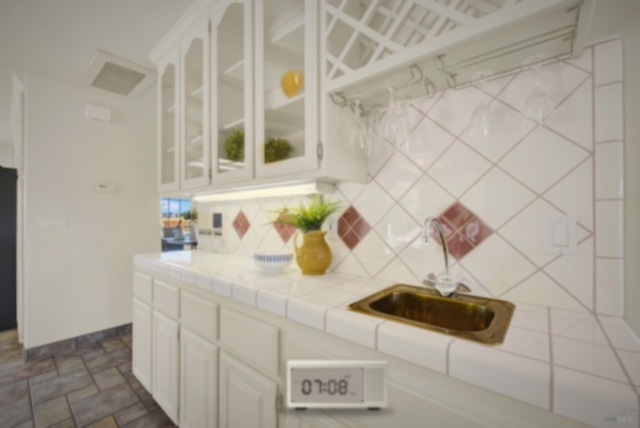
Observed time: 7:08
